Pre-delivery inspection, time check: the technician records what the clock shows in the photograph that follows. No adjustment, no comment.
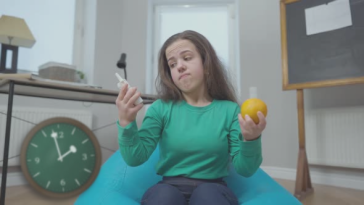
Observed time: 1:58
